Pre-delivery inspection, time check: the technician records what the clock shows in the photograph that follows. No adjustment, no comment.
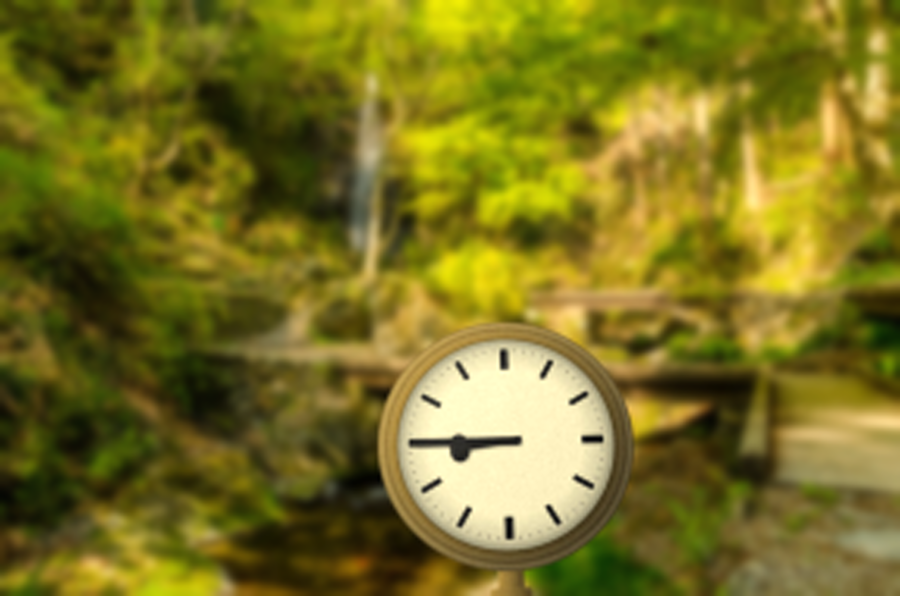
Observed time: 8:45
